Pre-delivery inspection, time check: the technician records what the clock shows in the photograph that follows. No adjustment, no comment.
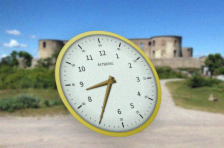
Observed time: 8:35
